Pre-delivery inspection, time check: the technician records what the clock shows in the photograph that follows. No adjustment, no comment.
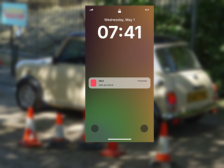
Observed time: 7:41
